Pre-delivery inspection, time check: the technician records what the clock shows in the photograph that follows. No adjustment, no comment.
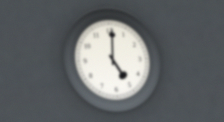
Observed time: 5:01
